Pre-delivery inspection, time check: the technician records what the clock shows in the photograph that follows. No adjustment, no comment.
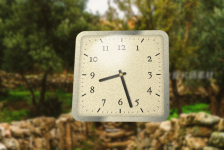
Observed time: 8:27
